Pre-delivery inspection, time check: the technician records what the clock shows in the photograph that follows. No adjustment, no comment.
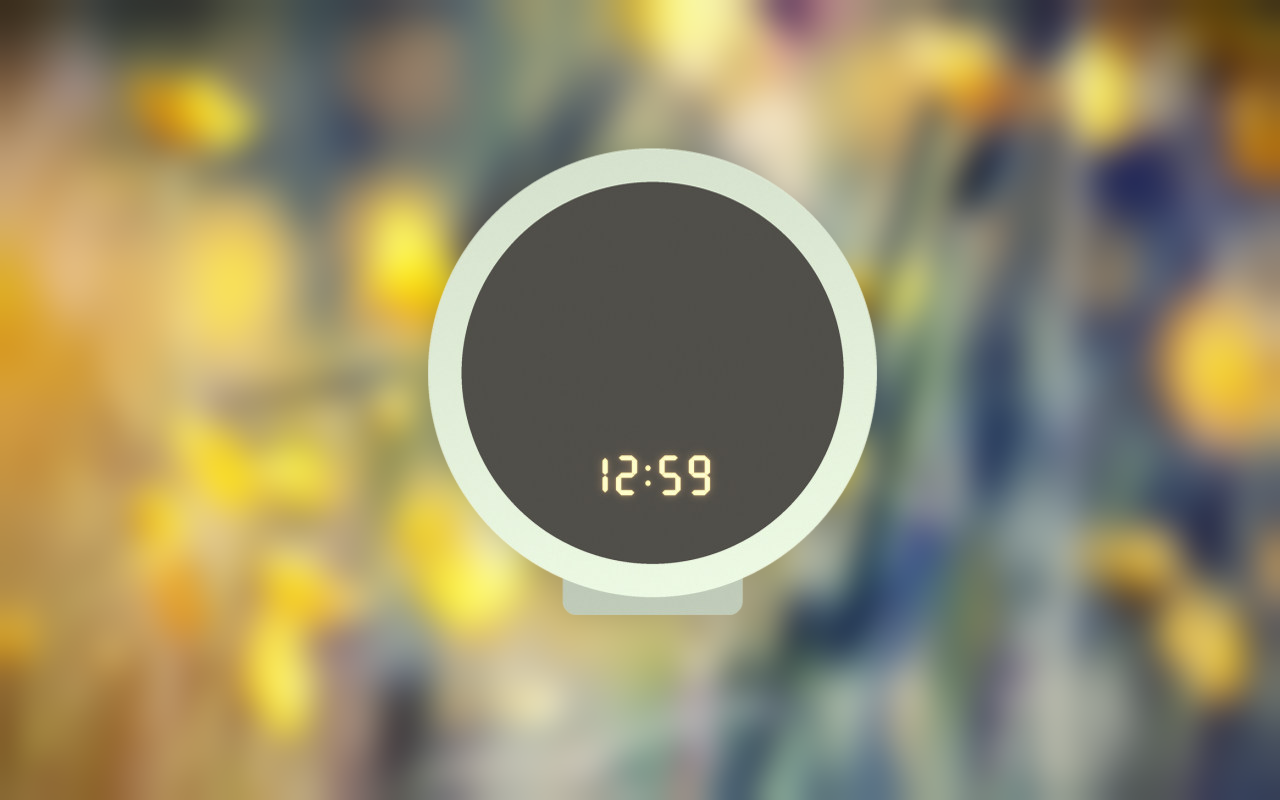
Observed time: 12:59
